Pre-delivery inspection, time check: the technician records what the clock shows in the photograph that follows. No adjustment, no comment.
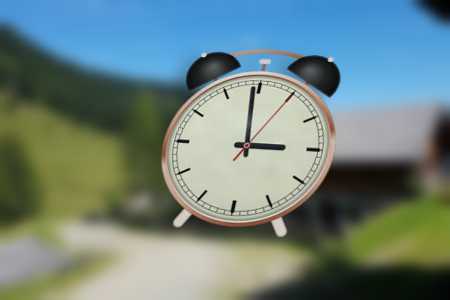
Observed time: 2:59:05
